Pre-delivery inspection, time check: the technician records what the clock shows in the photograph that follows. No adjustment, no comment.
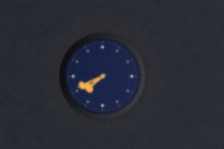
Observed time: 7:41
